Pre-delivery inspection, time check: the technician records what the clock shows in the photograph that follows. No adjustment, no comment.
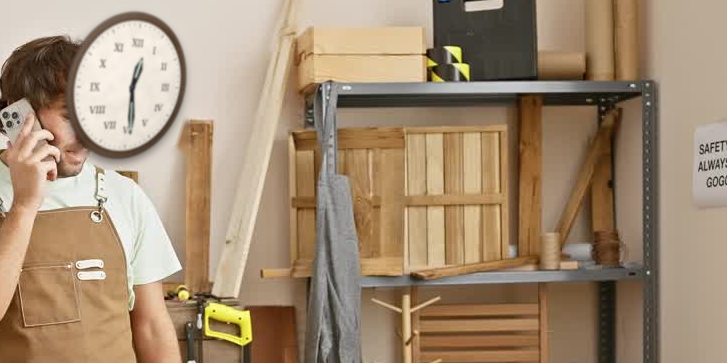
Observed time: 12:29
